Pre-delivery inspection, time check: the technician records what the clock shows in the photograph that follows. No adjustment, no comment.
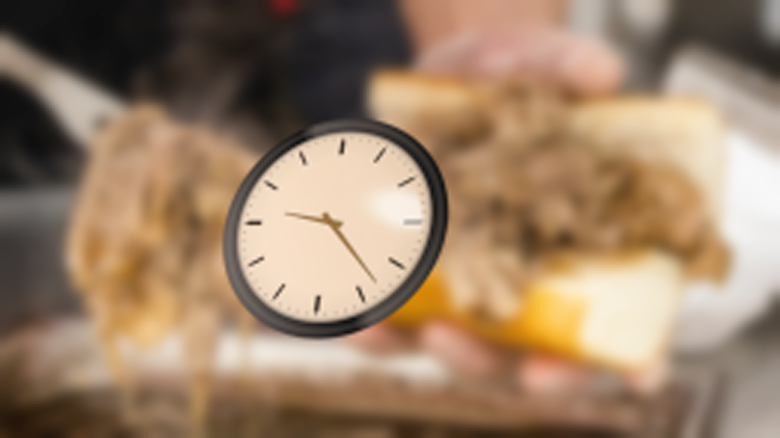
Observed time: 9:23
